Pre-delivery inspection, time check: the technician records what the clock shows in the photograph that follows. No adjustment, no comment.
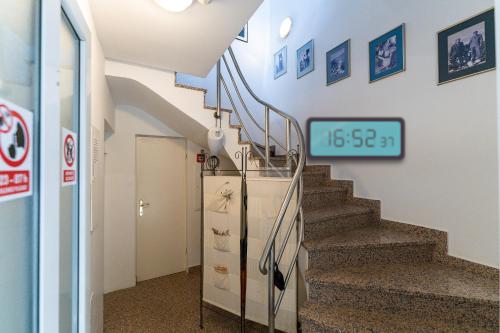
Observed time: 16:52:37
